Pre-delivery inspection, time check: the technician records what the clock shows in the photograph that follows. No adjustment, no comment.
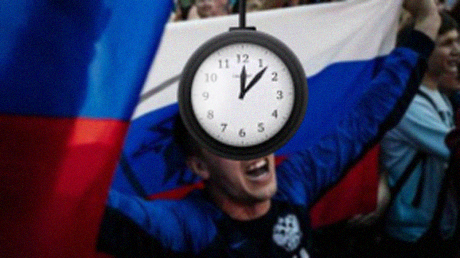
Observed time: 12:07
